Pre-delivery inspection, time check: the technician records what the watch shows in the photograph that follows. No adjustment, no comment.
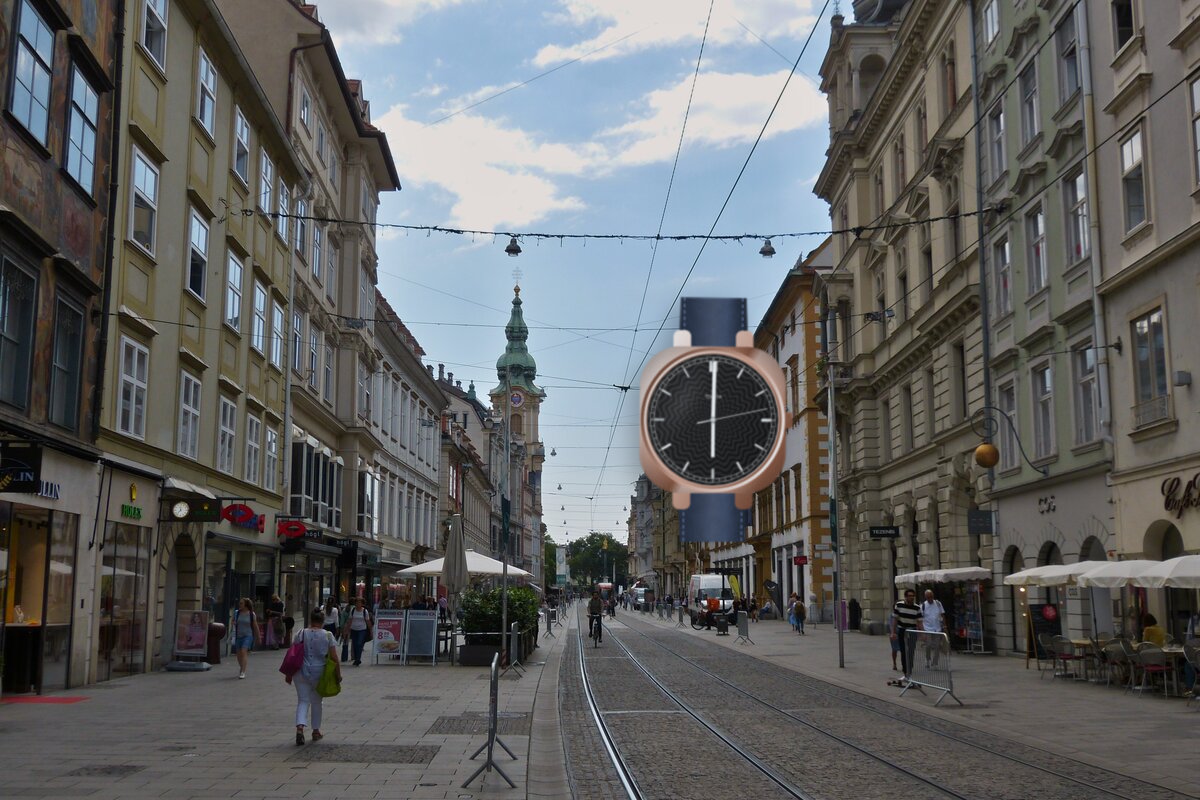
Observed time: 6:00:13
